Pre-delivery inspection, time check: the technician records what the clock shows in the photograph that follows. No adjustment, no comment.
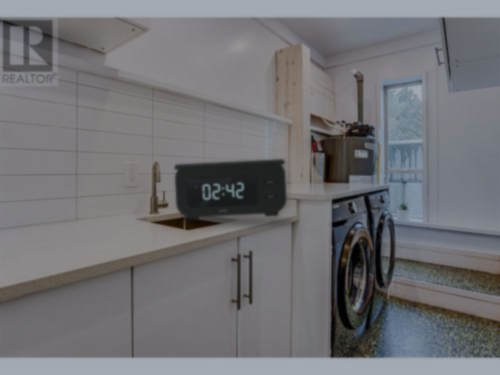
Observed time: 2:42
